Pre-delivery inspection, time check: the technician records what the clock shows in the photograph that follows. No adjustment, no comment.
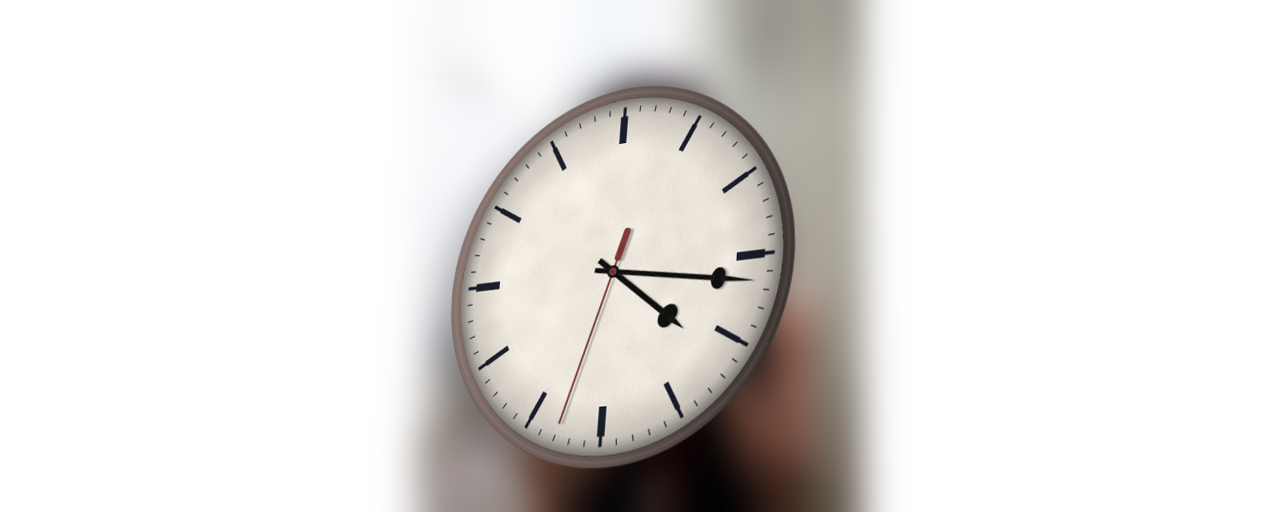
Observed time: 4:16:33
